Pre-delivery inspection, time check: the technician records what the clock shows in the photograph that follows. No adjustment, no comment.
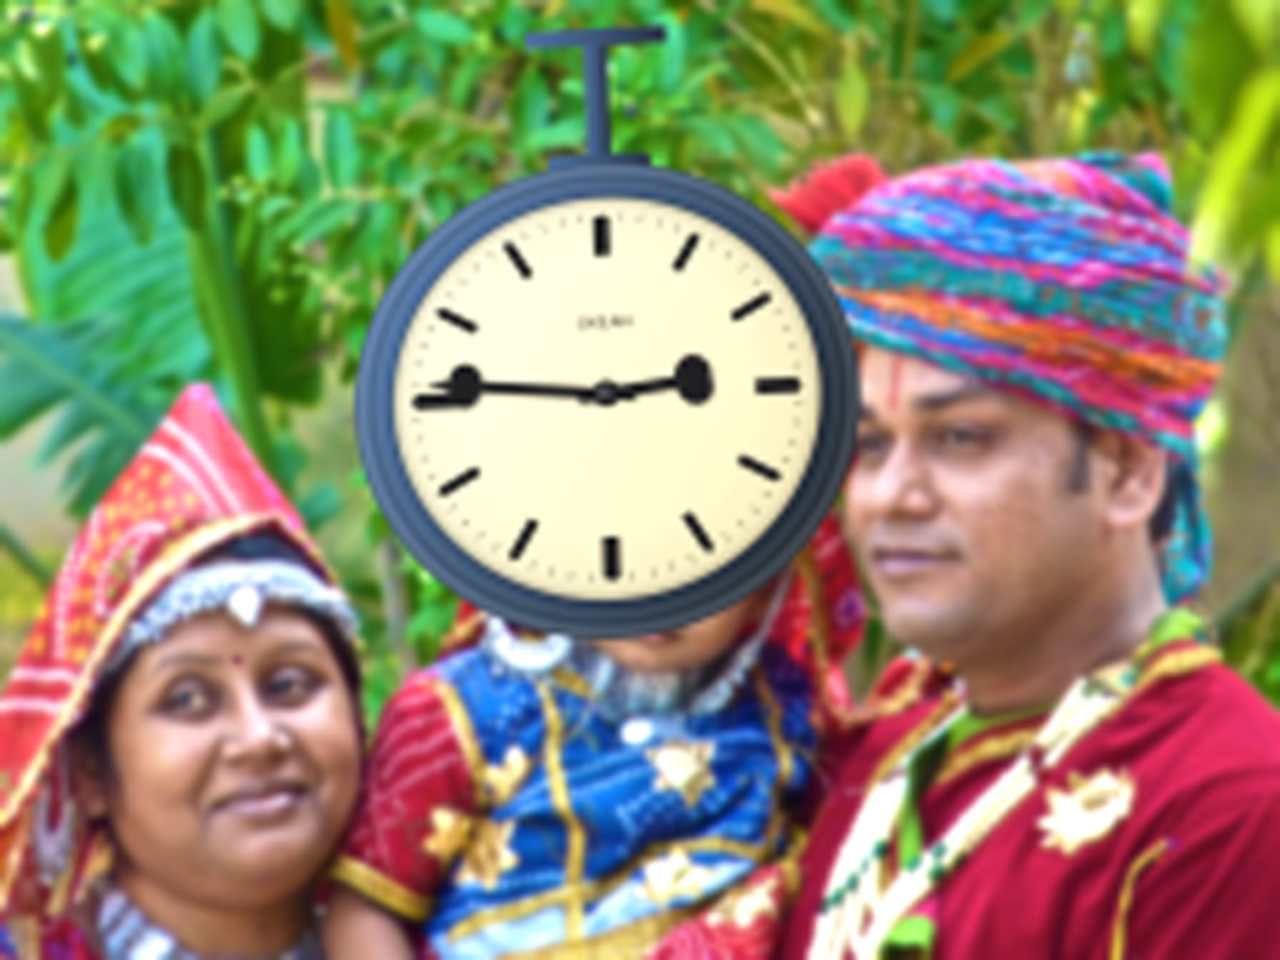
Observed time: 2:46
